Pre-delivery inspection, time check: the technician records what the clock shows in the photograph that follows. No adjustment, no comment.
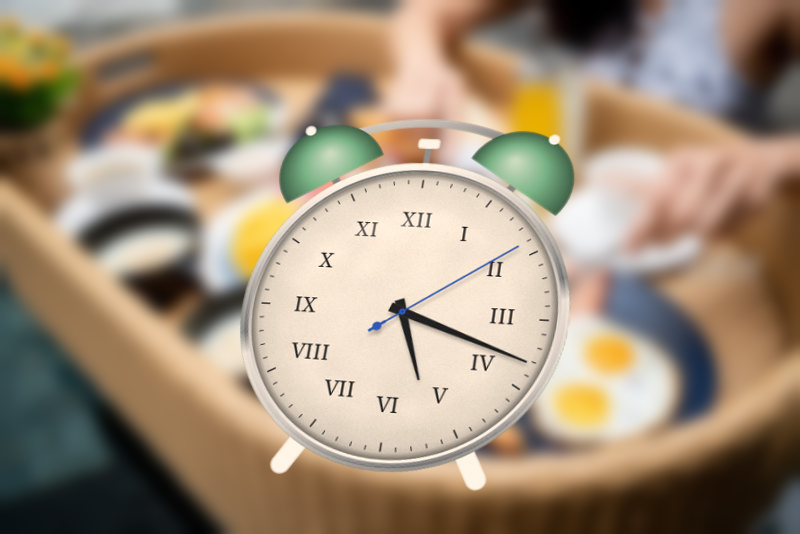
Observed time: 5:18:09
